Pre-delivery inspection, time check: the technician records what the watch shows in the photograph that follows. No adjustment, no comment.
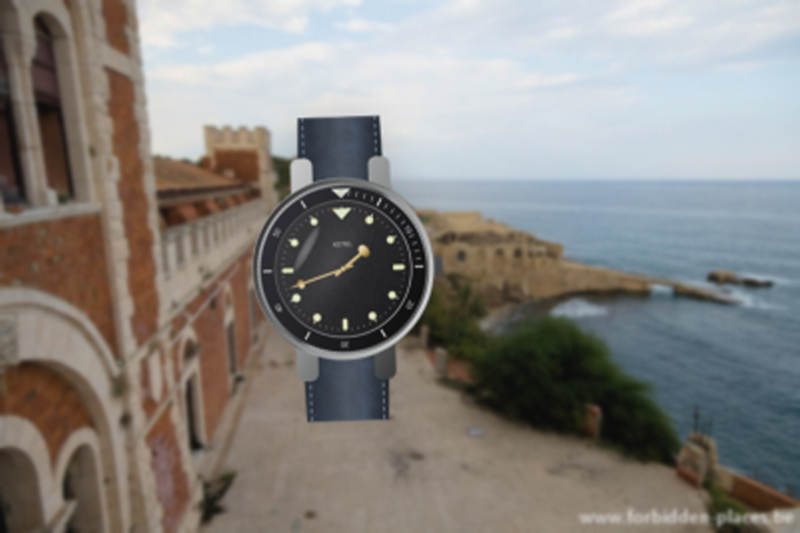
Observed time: 1:42
